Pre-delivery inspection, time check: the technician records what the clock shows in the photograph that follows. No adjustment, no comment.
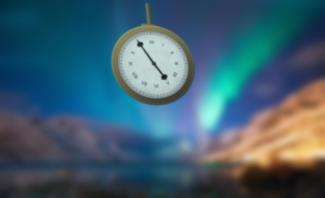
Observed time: 4:55
